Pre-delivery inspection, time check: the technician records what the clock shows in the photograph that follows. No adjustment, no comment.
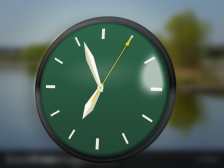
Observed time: 6:56:05
